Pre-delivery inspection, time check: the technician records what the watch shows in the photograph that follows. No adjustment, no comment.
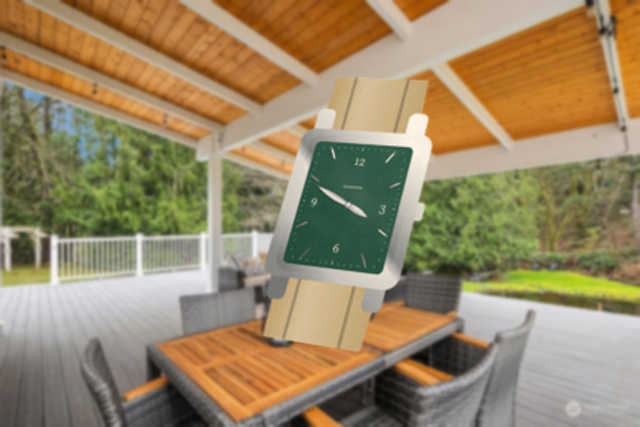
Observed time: 3:49
